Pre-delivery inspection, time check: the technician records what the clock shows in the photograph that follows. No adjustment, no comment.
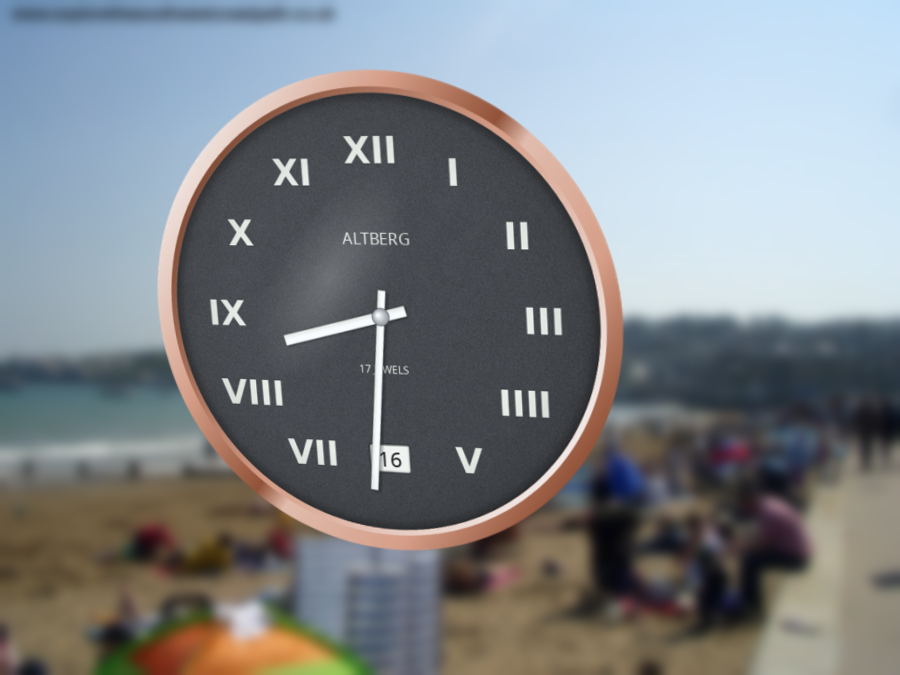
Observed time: 8:31
